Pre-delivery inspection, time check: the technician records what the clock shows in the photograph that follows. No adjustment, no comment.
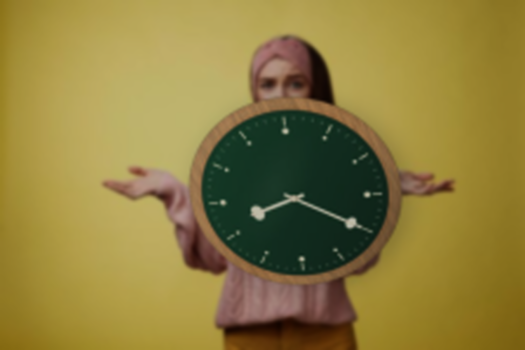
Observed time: 8:20
